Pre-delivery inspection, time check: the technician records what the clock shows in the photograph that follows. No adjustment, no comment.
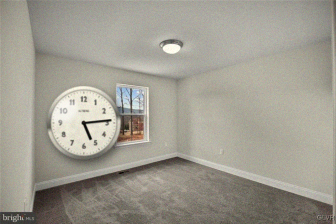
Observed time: 5:14
